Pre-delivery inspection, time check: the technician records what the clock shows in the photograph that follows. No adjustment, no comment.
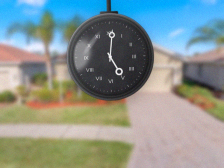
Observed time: 5:01
